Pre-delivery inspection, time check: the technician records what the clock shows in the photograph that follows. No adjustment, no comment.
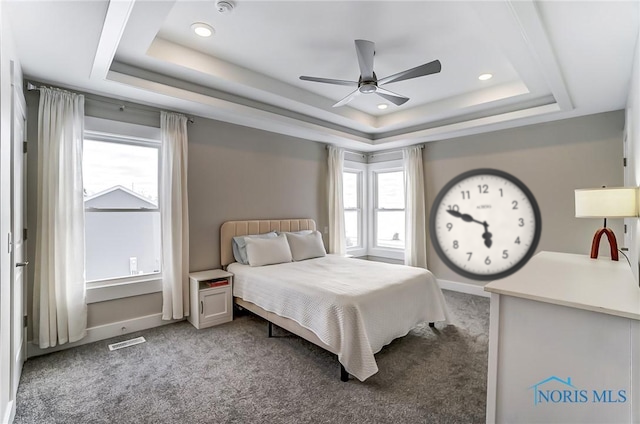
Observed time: 5:49
